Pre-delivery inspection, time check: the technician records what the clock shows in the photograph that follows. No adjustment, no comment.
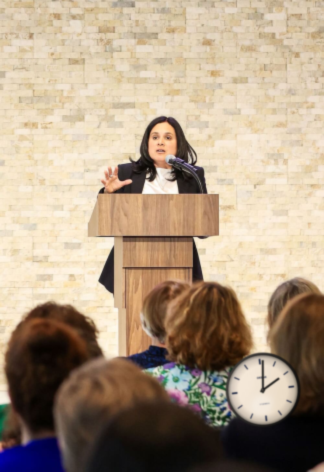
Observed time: 2:01
